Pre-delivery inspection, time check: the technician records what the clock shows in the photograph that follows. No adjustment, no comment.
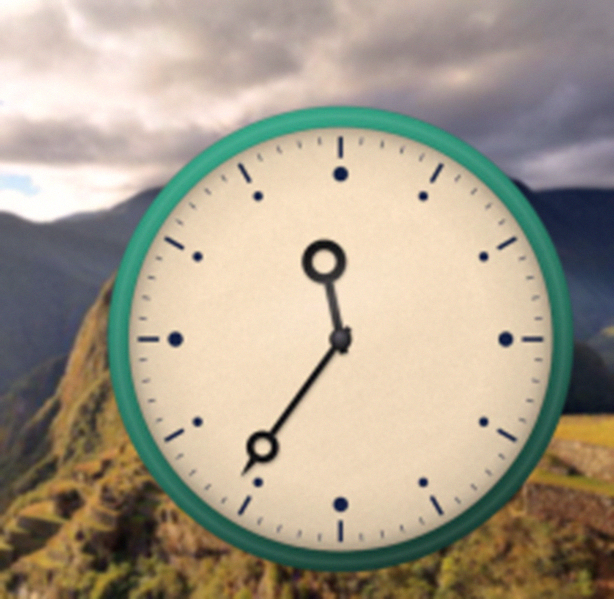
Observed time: 11:36
